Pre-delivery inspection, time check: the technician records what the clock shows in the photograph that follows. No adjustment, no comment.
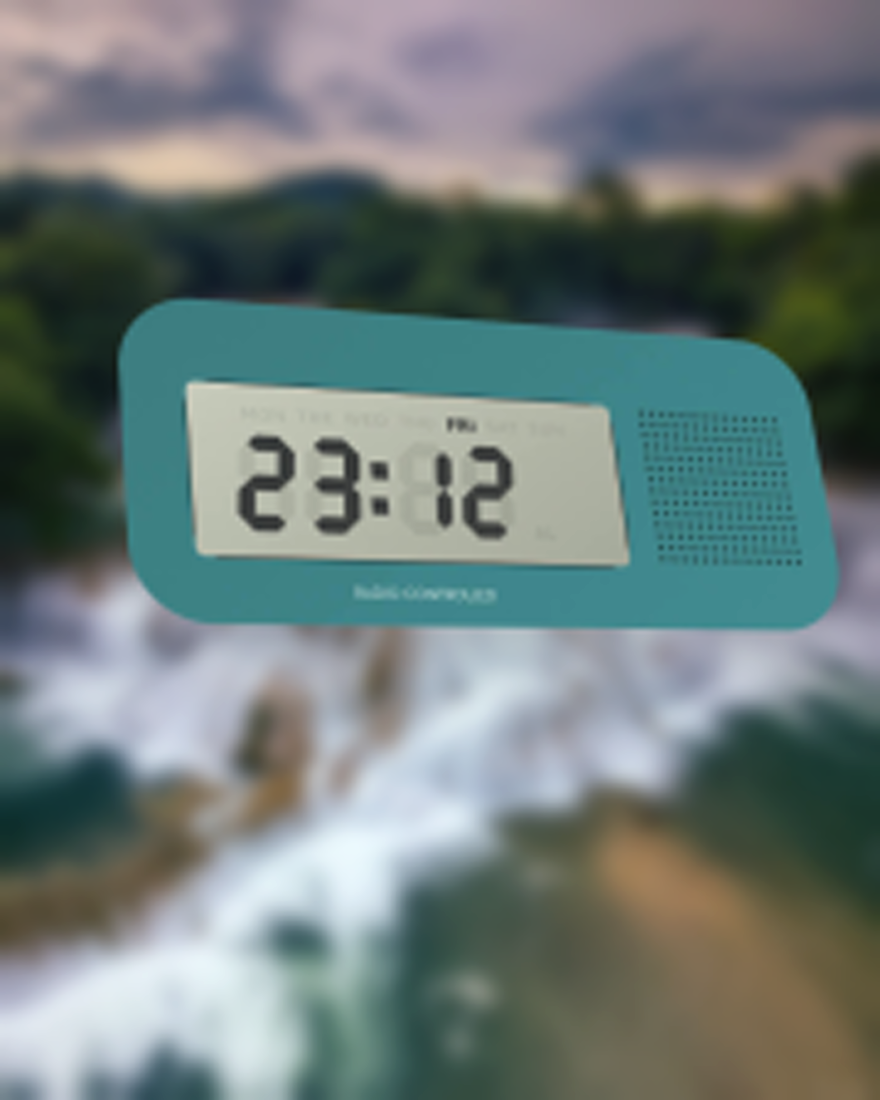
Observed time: 23:12
